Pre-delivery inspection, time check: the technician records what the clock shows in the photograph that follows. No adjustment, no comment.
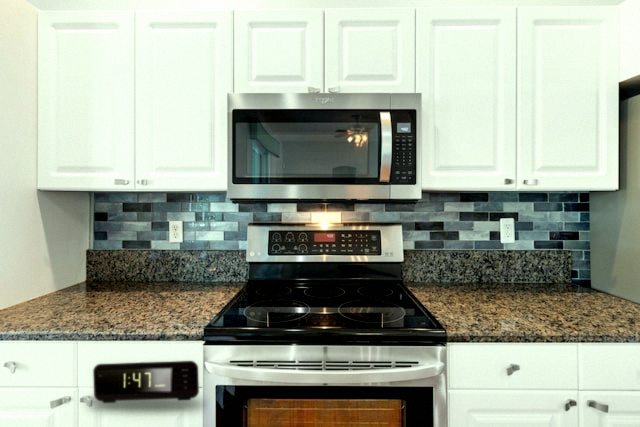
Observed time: 1:47
